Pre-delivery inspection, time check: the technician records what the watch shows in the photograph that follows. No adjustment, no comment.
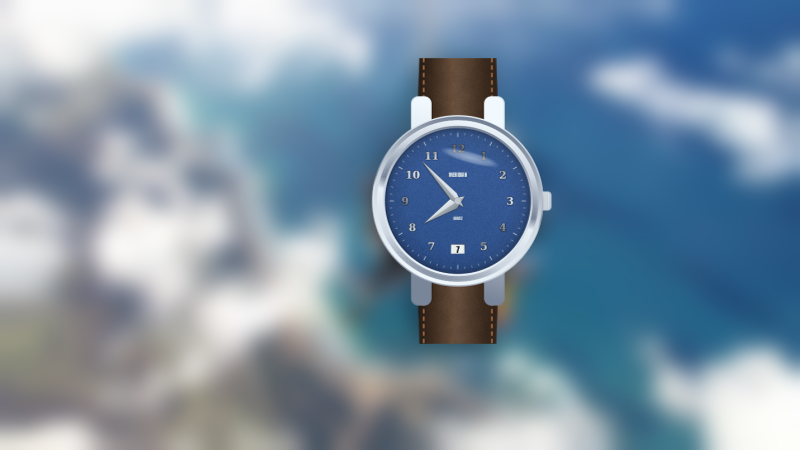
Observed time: 7:53
